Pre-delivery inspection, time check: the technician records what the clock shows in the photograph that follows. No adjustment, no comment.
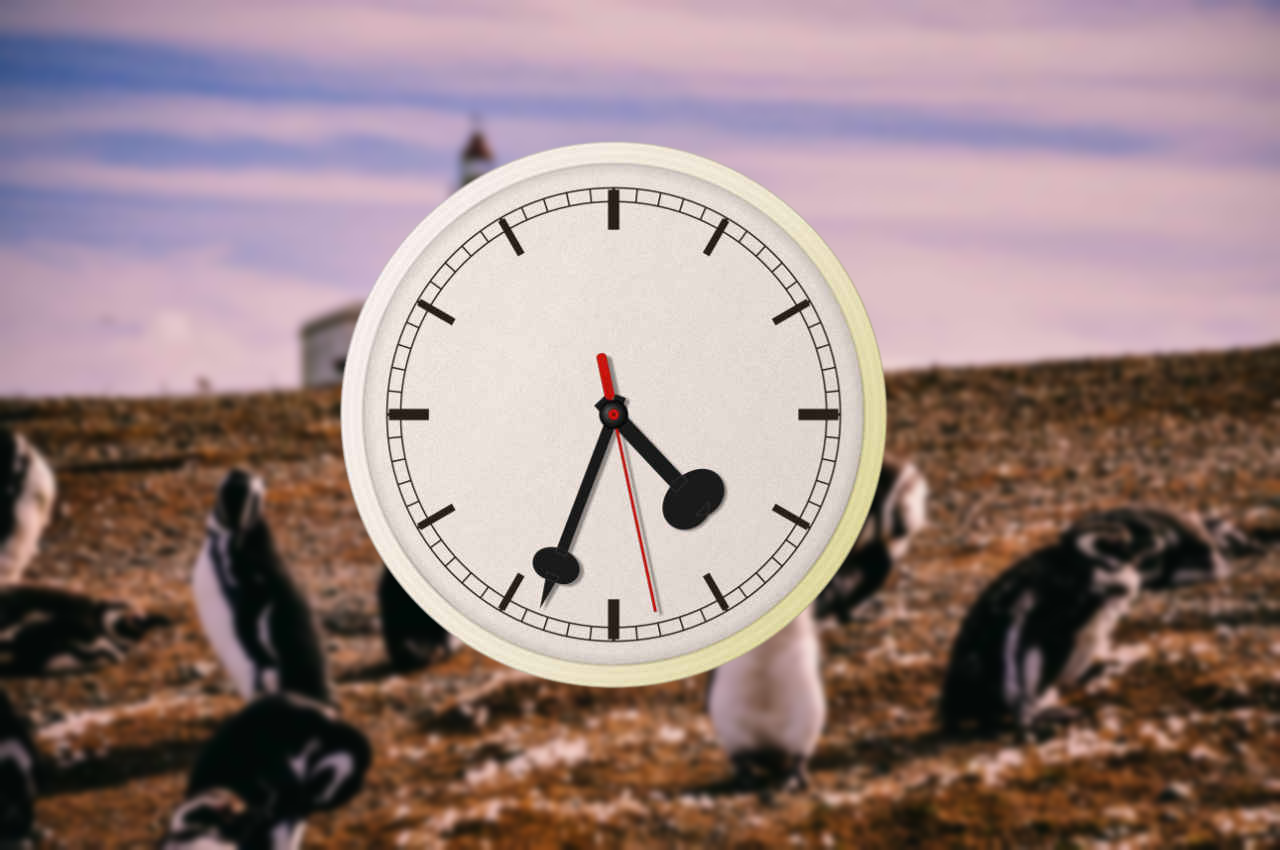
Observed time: 4:33:28
